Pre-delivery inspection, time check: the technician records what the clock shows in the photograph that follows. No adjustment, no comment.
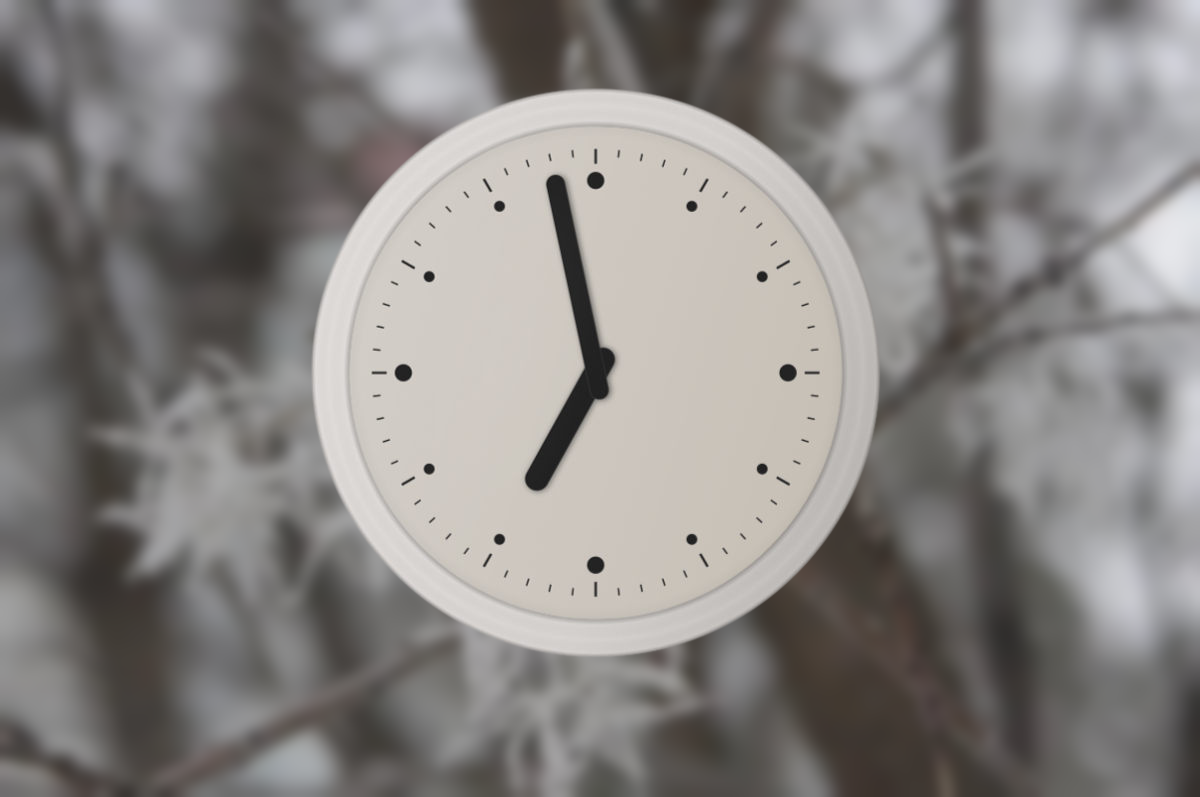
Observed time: 6:58
